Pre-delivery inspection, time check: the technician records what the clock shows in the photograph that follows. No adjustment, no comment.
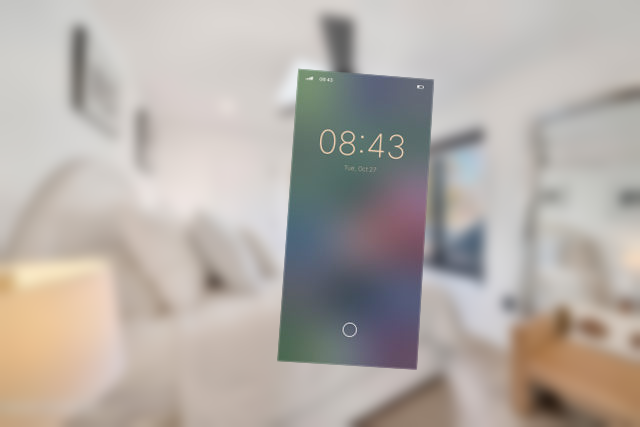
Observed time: 8:43
